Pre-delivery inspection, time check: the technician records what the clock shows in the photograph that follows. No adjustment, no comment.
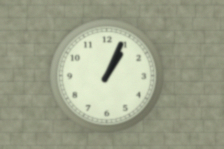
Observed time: 1:04
